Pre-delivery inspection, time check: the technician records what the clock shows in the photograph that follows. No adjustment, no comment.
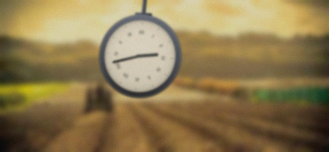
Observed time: 2:42
